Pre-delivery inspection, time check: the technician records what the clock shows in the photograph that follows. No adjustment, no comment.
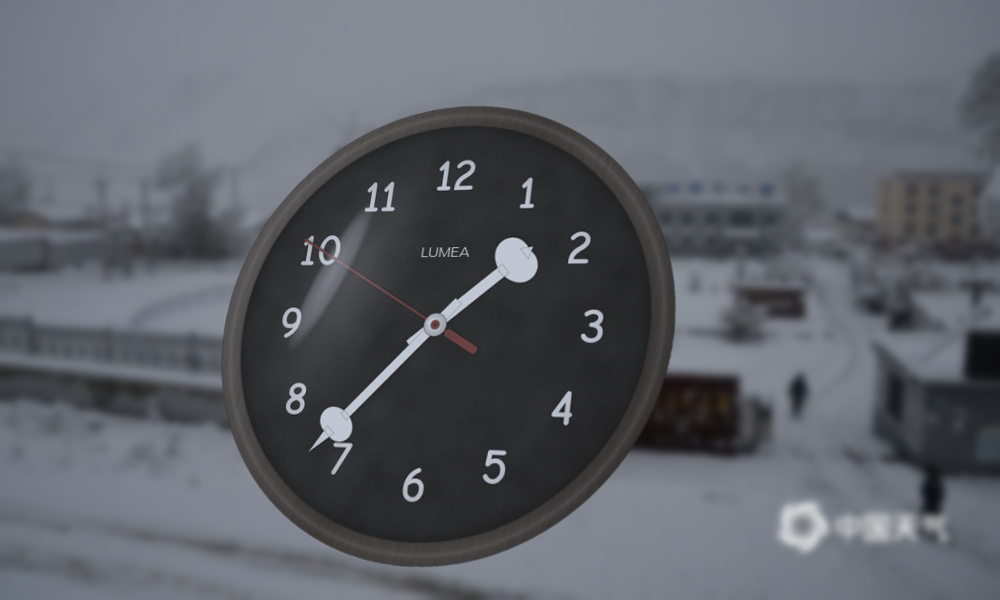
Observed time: 1:36:50
